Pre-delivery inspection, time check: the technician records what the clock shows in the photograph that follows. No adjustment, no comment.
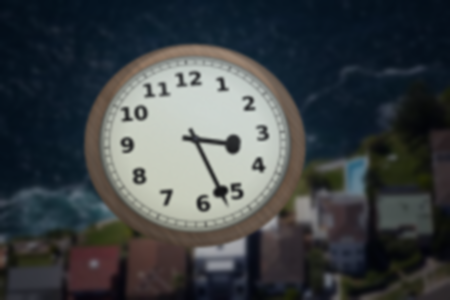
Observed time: 3:27
